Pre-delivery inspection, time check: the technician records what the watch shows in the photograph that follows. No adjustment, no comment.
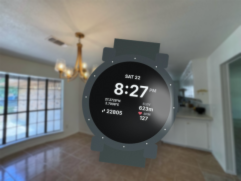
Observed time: 8:27
